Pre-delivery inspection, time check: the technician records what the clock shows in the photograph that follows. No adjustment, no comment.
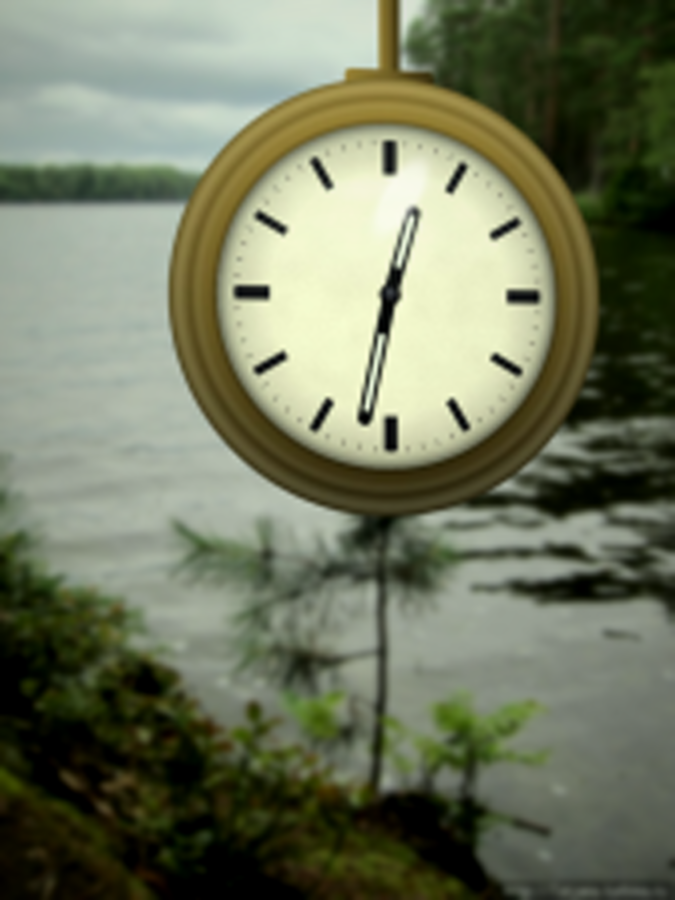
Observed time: 12:32
